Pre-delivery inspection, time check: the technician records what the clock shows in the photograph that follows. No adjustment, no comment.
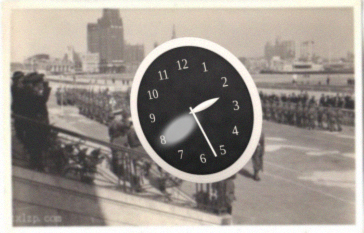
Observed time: 2:27
